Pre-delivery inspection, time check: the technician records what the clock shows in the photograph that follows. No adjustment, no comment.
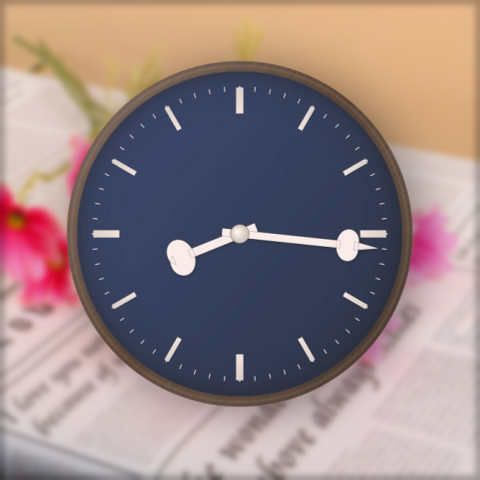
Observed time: 8:16
